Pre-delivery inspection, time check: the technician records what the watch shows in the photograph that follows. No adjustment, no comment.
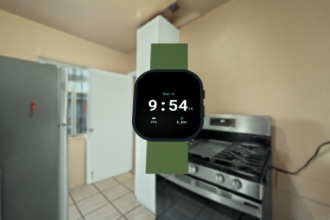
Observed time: 9:54
